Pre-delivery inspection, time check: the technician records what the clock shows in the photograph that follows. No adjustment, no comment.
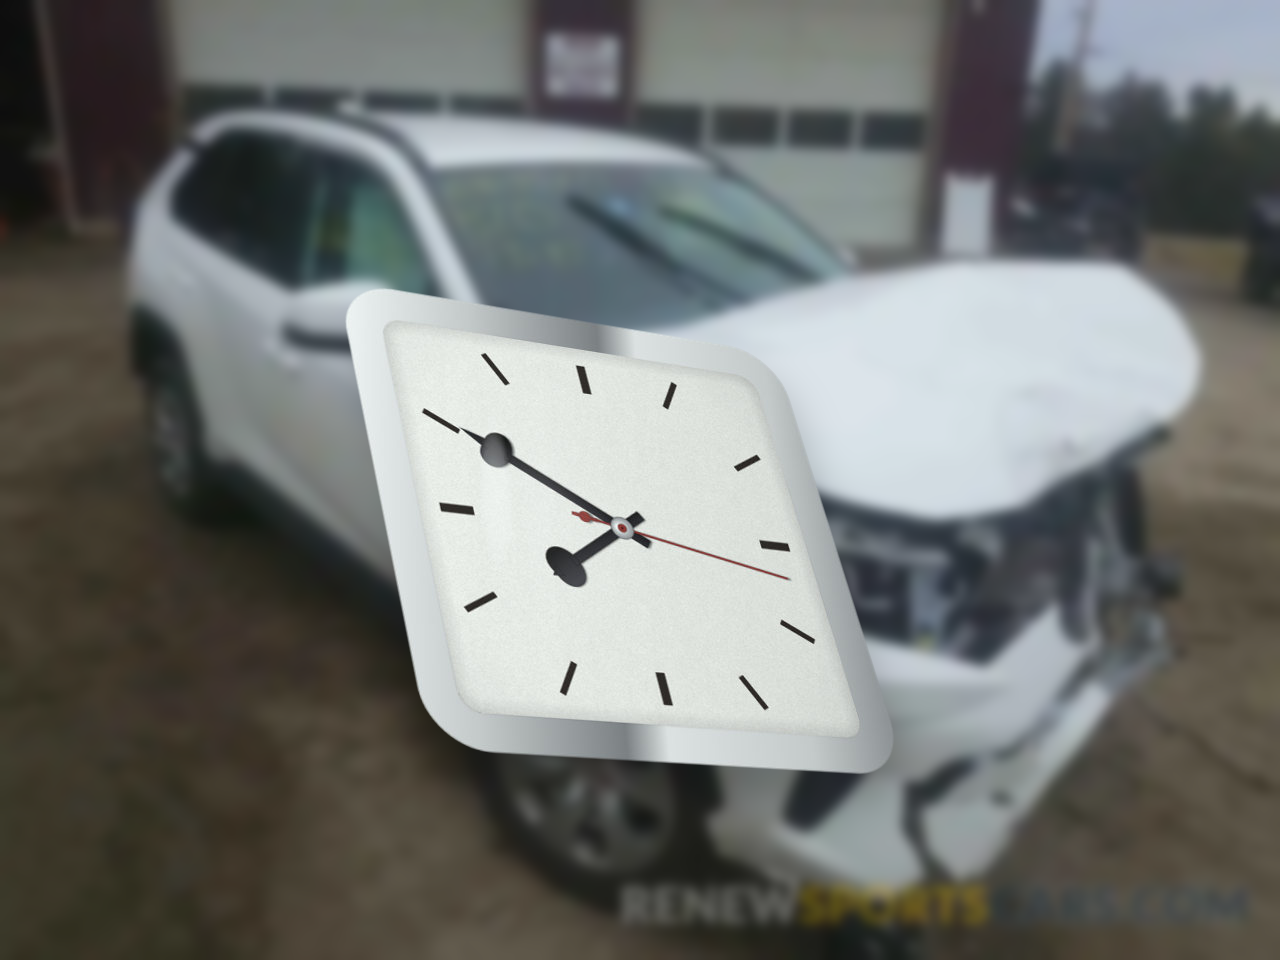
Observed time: 7:50:17
